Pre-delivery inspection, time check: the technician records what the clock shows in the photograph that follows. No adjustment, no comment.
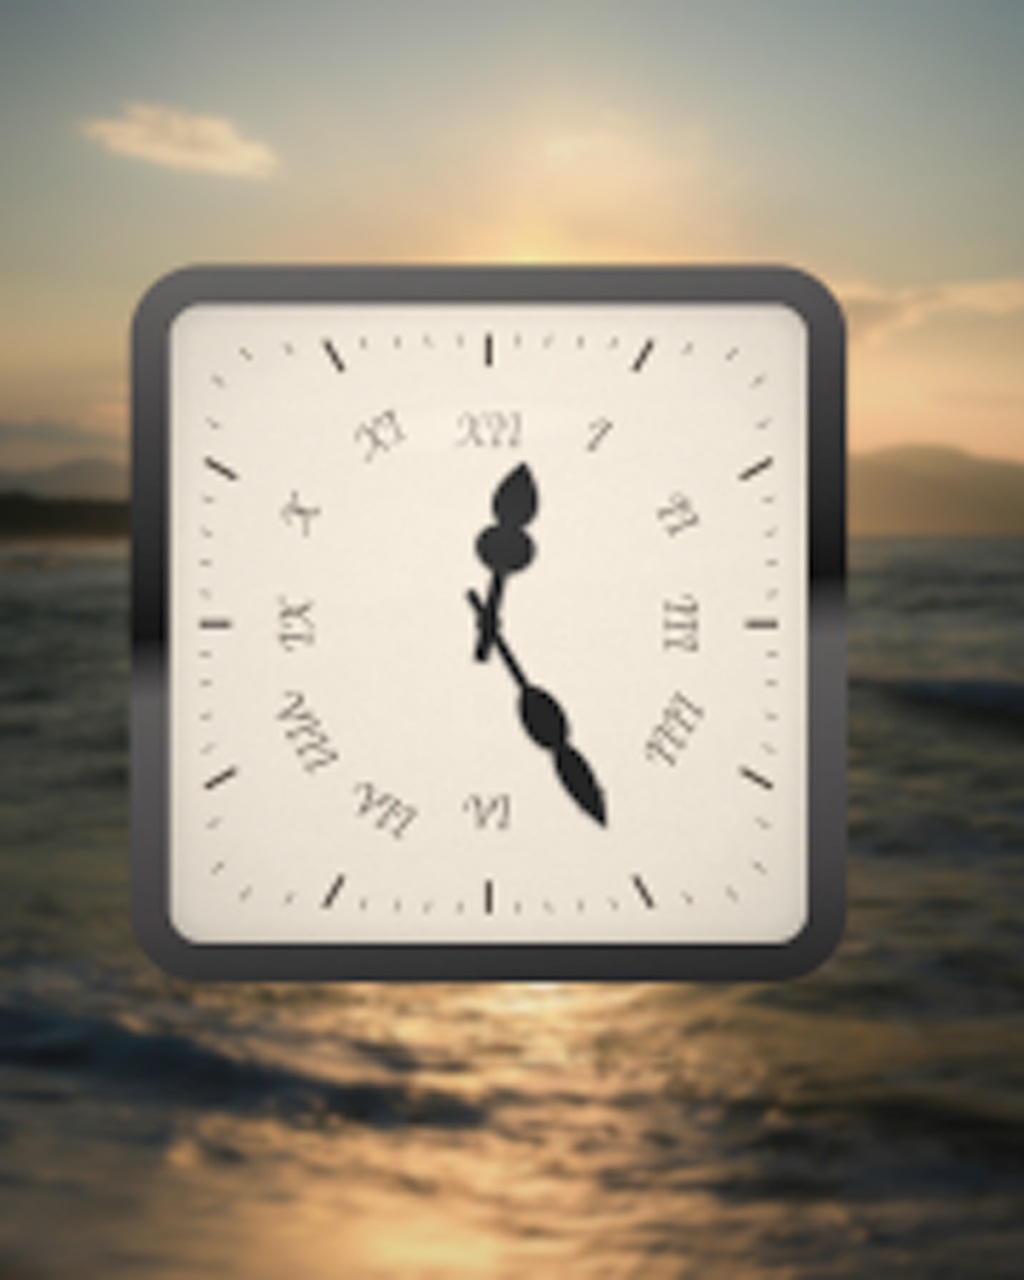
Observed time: 12:25
